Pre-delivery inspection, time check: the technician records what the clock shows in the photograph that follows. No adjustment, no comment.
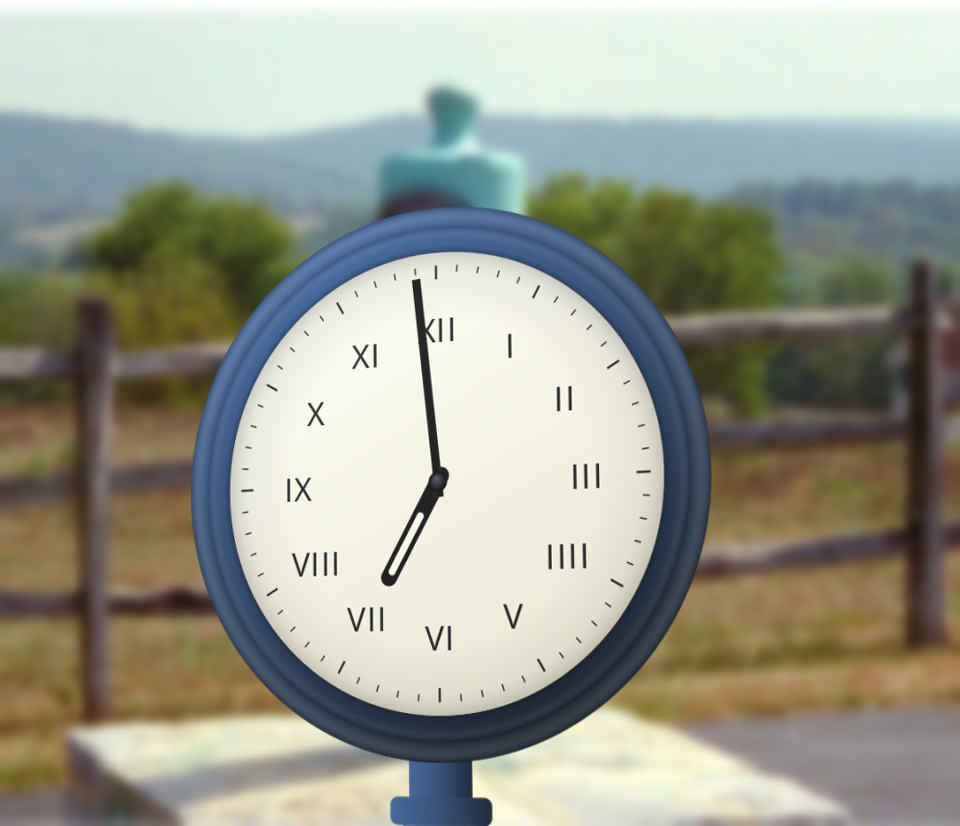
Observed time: 6:59
